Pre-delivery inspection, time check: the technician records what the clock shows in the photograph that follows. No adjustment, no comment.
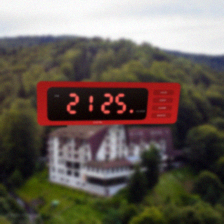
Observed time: 21:25
